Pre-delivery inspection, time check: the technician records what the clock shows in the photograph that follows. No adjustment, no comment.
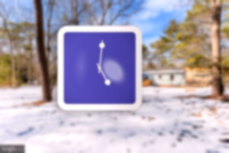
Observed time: 5:01
